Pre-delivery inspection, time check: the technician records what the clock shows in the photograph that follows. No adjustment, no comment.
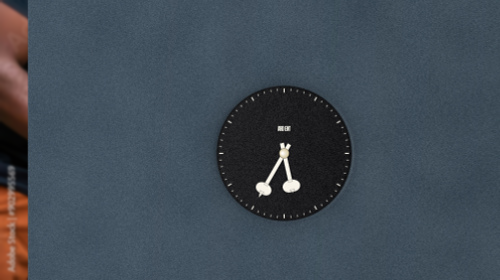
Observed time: 5:35
